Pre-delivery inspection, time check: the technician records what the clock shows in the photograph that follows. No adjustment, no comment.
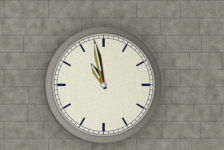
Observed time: 10:58
